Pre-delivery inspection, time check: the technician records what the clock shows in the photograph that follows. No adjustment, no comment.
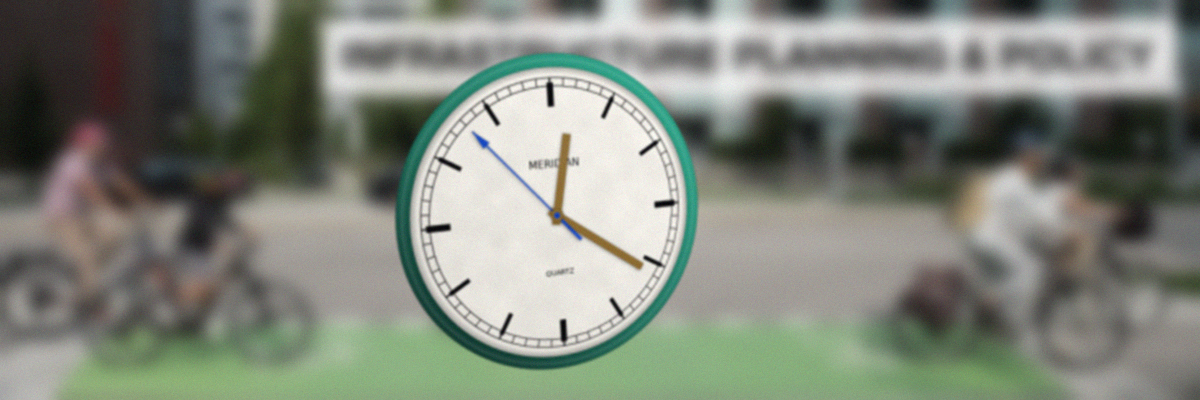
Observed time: 12:20:53
